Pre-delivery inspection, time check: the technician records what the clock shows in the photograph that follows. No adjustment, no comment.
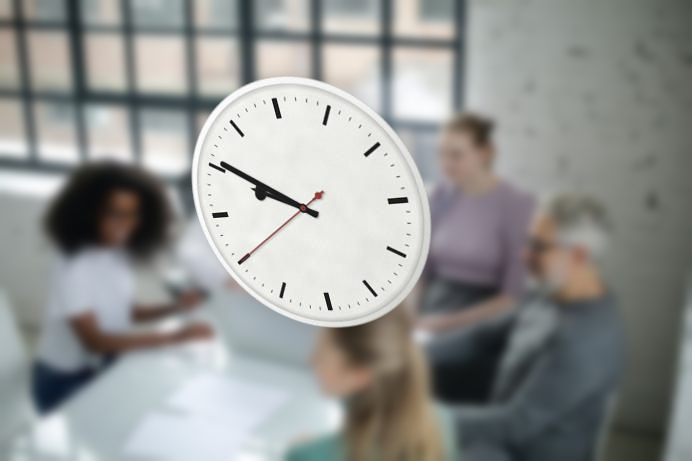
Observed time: 9:50:40
